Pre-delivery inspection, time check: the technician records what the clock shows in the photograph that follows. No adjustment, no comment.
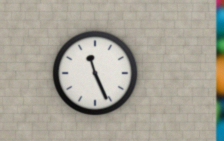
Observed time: 11:26
